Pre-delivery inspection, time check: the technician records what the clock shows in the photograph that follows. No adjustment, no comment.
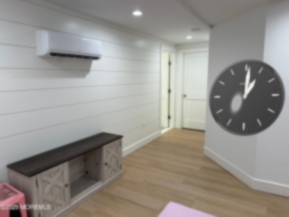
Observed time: 1:01
